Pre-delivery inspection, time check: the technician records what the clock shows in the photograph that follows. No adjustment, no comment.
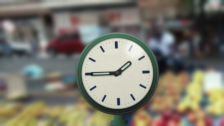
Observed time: 1:45
